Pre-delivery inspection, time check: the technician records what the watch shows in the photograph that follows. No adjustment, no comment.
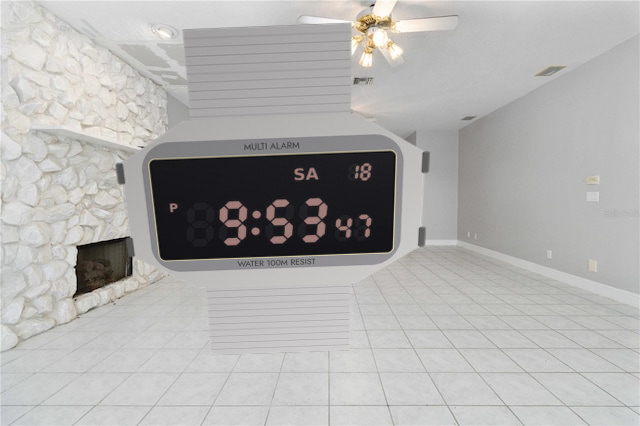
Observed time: 9:53:47
